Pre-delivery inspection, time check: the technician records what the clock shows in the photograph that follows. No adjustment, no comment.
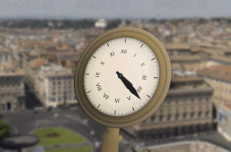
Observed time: 4:22
